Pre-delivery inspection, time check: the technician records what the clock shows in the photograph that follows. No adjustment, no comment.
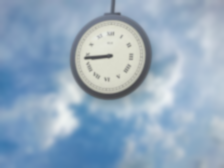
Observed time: 8:44
